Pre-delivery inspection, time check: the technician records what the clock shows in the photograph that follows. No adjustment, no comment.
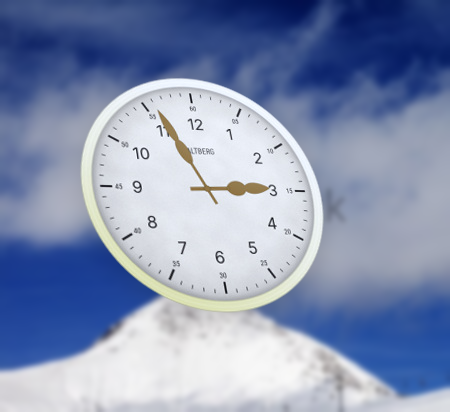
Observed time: 2:56
